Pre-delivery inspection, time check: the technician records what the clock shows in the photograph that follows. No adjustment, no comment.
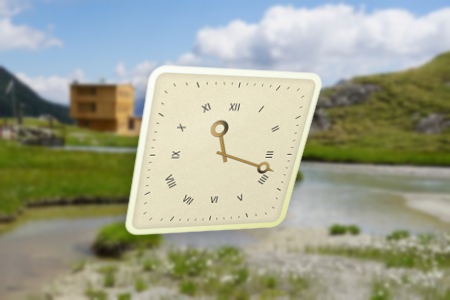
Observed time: 11:18
